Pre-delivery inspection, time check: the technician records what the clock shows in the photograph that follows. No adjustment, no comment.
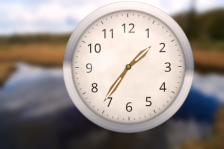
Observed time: 1:36
